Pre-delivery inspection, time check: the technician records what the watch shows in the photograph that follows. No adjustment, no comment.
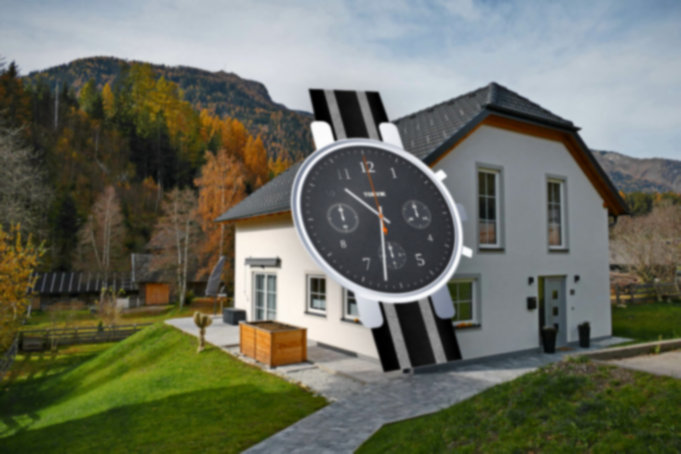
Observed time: 10:32
